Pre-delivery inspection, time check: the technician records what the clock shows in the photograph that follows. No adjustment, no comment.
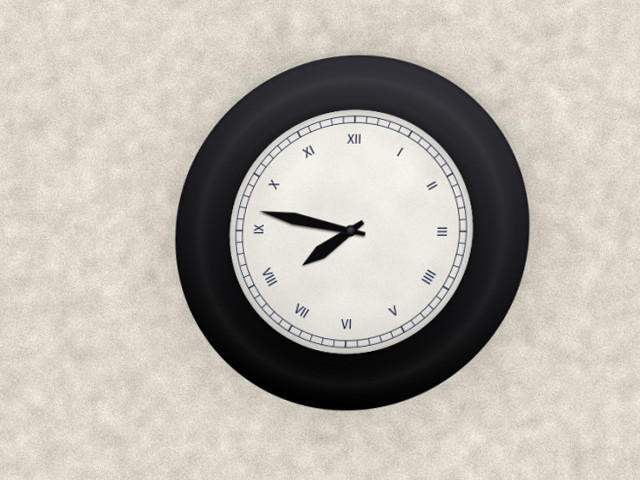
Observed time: 7:47
